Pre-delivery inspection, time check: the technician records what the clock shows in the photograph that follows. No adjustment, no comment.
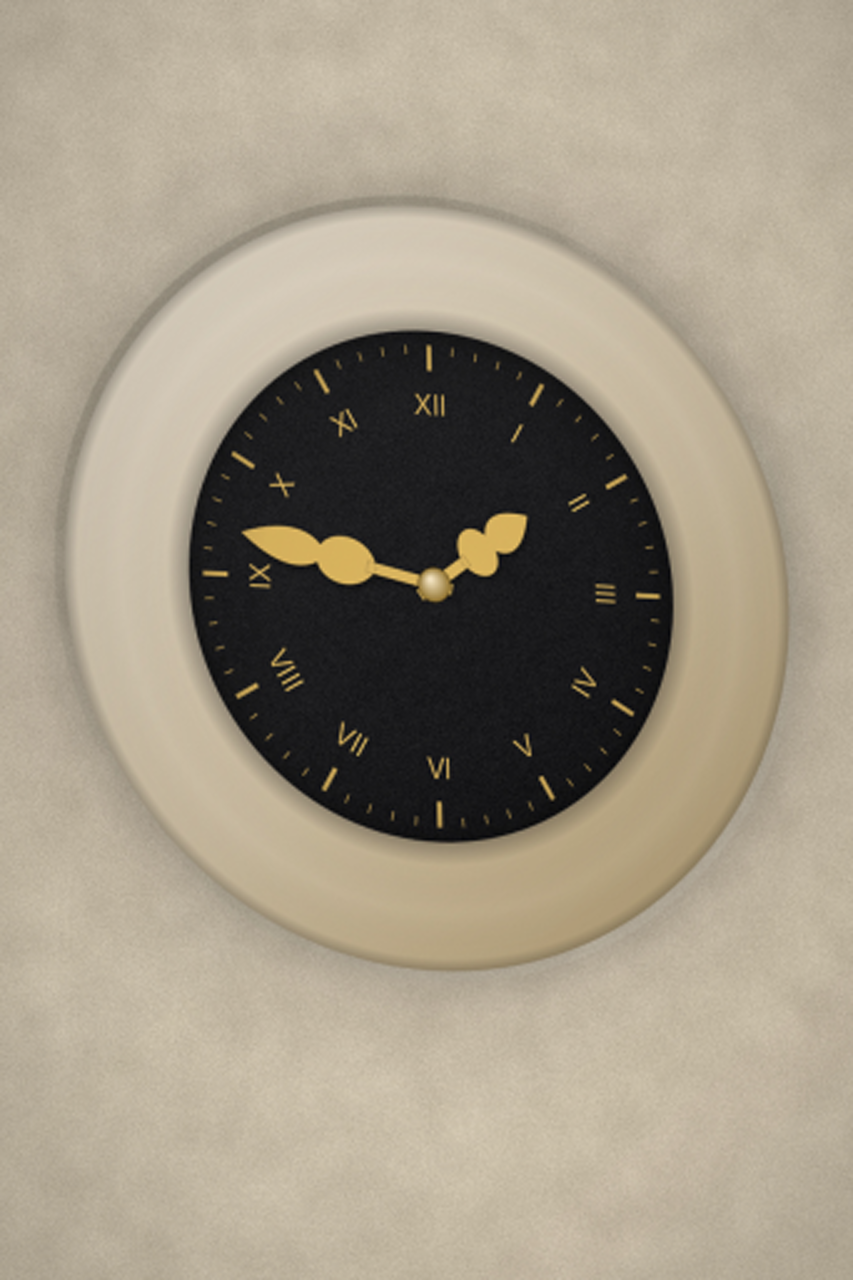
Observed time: 1:47
